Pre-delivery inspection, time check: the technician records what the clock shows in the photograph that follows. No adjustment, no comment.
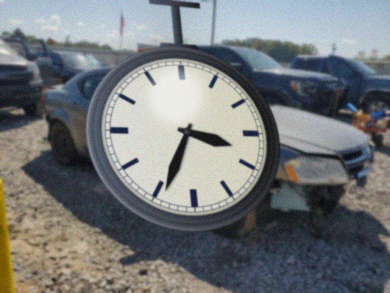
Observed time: 3:34
